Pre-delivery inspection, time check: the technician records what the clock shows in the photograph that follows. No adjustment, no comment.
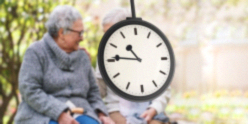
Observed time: 10:46
